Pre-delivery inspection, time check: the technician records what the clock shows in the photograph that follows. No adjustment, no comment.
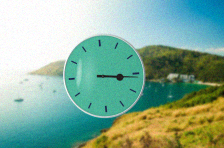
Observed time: 3:16
